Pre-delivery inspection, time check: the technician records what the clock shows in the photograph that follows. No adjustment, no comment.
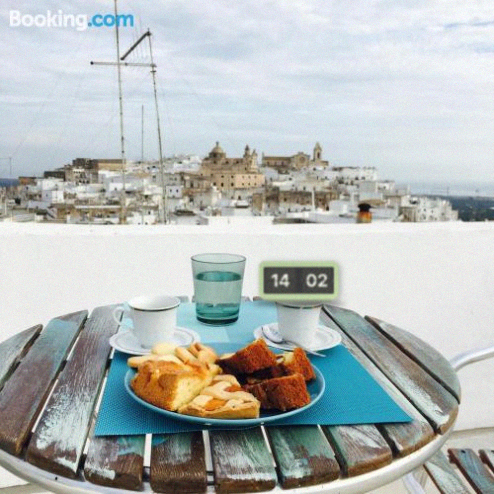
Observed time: 14:02
